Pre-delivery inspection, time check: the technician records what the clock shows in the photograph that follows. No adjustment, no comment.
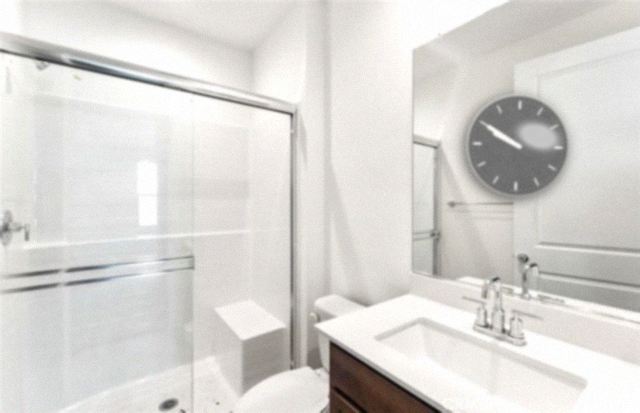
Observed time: 9:50
